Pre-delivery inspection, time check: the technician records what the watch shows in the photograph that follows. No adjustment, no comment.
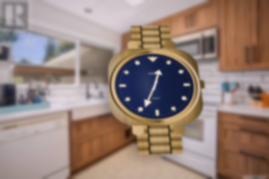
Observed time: 12:34
